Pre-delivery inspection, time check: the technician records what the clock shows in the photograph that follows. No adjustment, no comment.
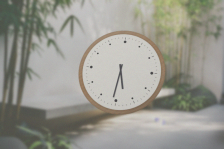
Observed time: 5:31
